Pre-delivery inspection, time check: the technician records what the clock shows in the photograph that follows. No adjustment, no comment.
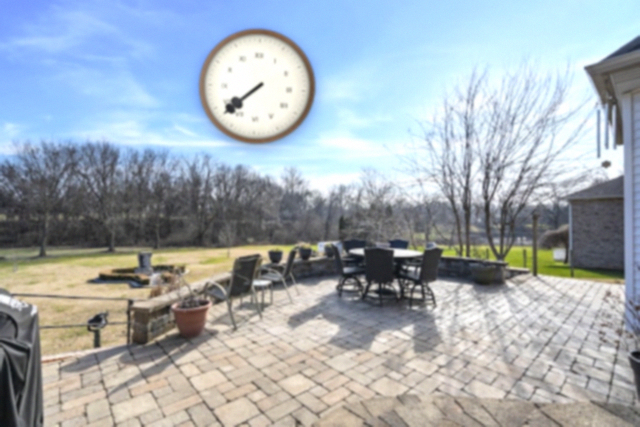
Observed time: 7:38
